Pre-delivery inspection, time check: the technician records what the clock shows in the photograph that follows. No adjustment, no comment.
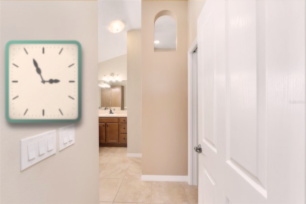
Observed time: 2:56
